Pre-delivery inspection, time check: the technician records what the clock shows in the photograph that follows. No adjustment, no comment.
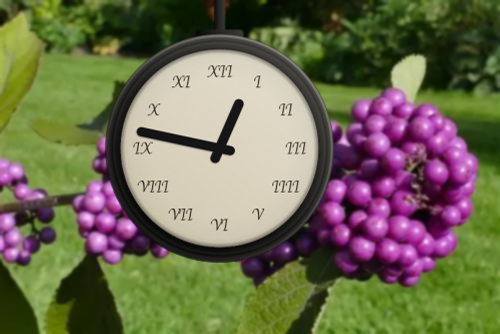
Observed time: 12:47
